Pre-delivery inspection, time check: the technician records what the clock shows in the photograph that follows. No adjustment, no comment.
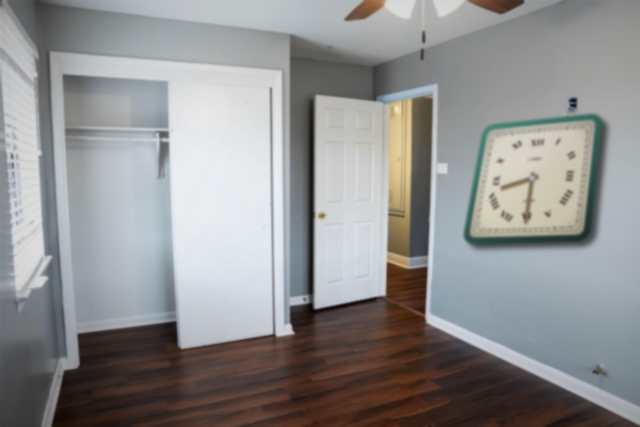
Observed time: 8:30
